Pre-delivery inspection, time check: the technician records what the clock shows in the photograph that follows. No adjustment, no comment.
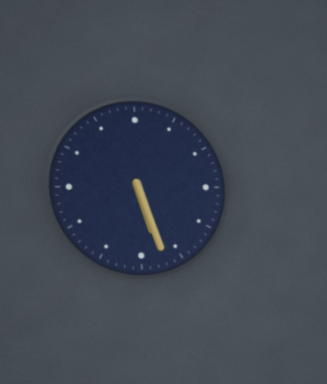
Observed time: 5:27
